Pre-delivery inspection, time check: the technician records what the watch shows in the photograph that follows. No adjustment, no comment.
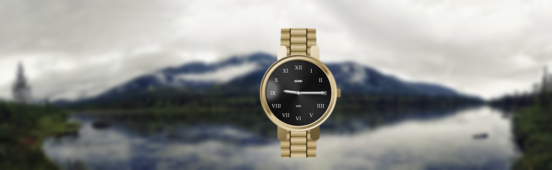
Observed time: 9:15
